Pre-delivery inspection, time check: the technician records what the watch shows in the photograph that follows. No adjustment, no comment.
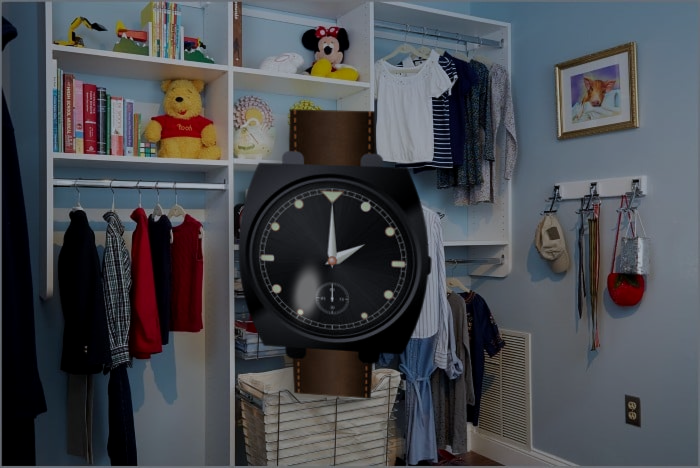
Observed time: 2:00
